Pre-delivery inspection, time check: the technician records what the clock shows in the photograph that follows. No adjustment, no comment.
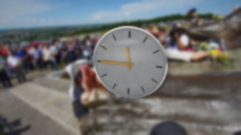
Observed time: 11:45
